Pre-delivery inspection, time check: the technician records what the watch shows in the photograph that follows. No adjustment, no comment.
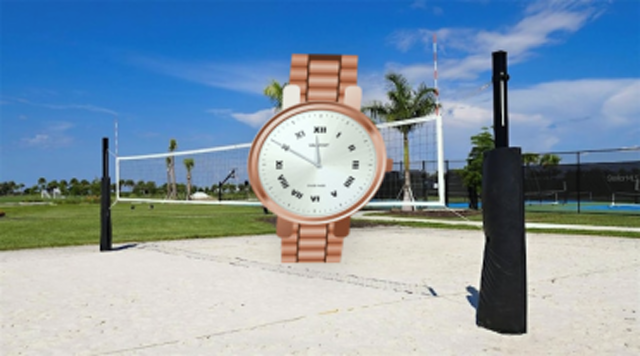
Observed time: 11:50
